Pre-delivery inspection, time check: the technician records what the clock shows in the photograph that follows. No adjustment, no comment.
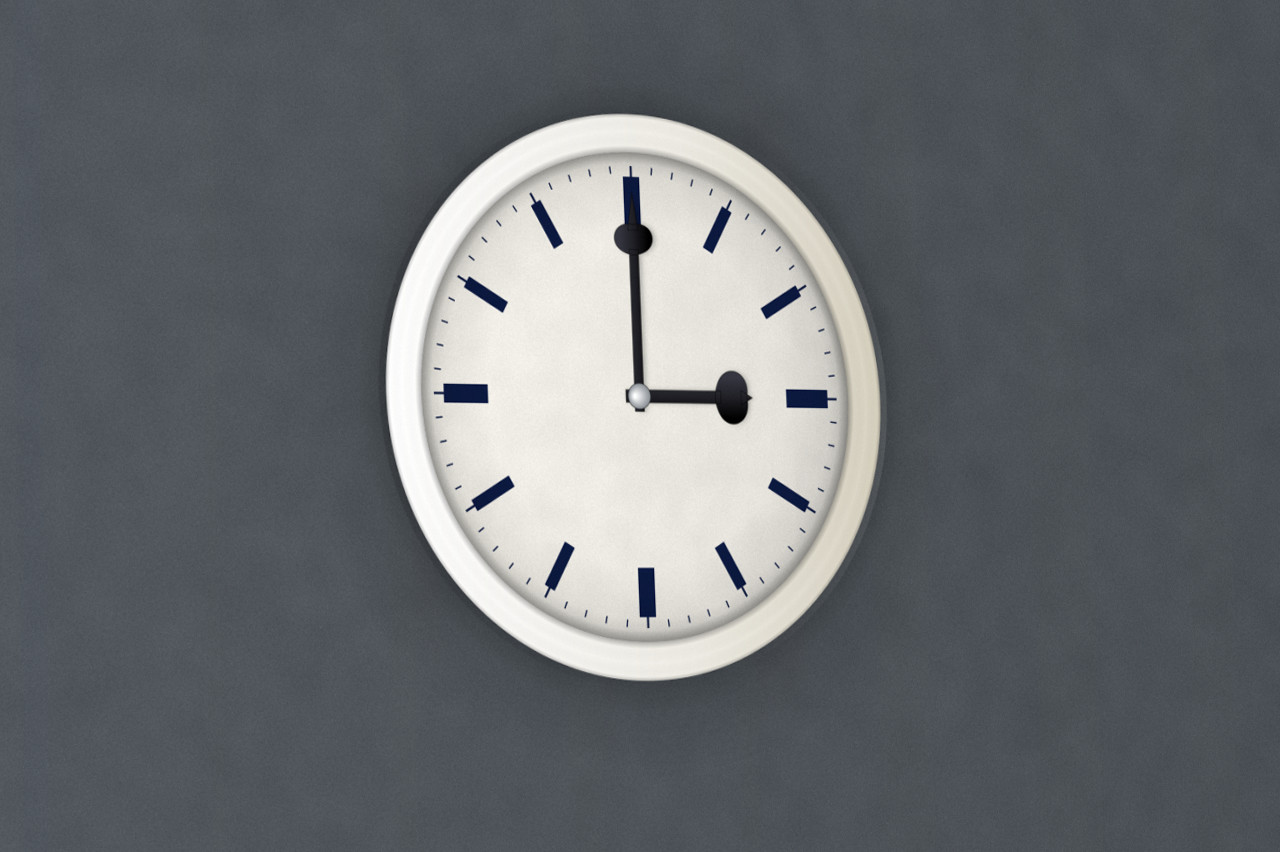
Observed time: 3:00
